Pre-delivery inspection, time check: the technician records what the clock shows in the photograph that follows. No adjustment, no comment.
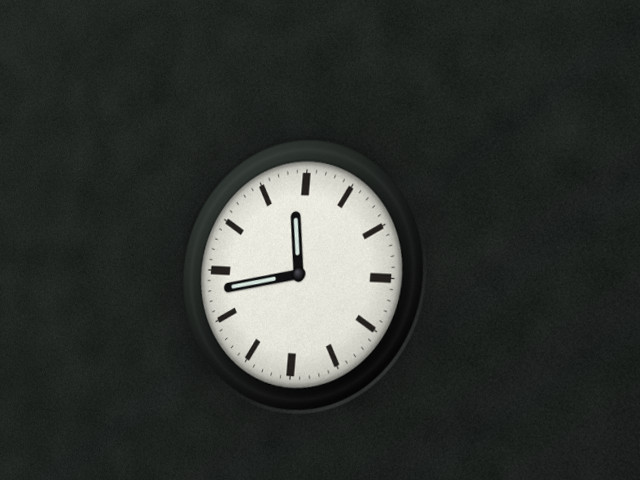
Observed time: 11:43
